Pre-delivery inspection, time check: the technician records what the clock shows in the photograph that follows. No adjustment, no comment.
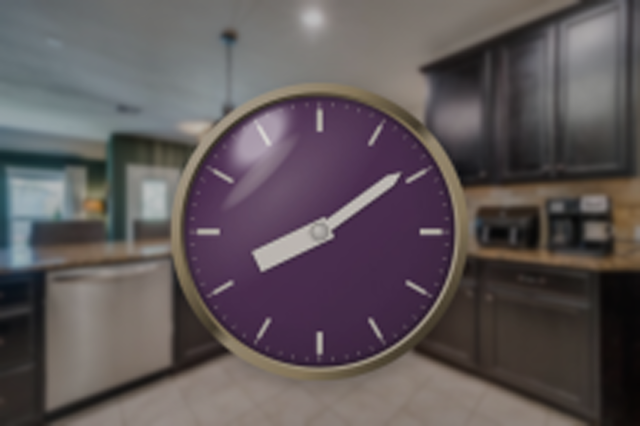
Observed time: 8:09
